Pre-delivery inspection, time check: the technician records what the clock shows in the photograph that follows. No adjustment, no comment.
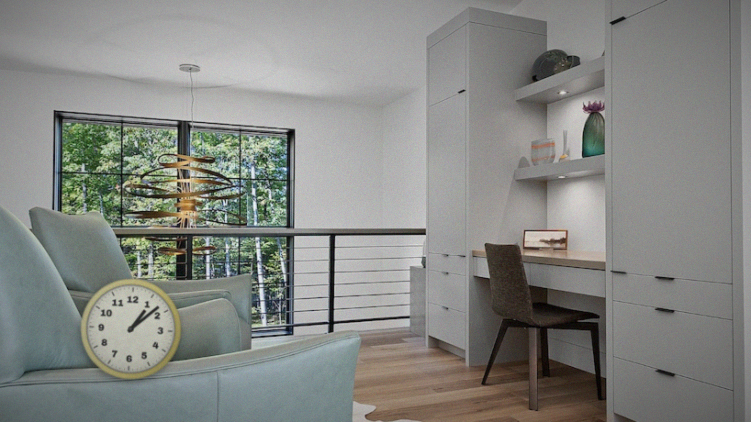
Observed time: 1:08
